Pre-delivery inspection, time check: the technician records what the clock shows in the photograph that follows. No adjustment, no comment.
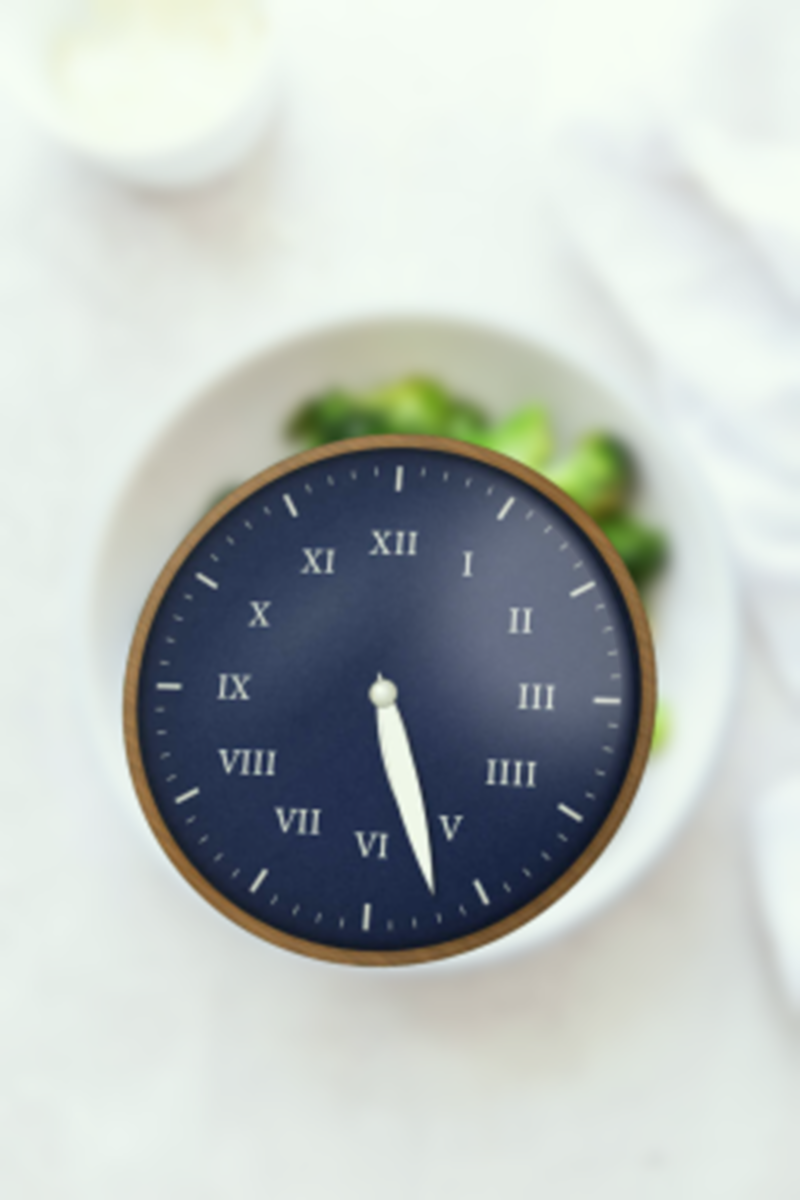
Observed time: 5:27
